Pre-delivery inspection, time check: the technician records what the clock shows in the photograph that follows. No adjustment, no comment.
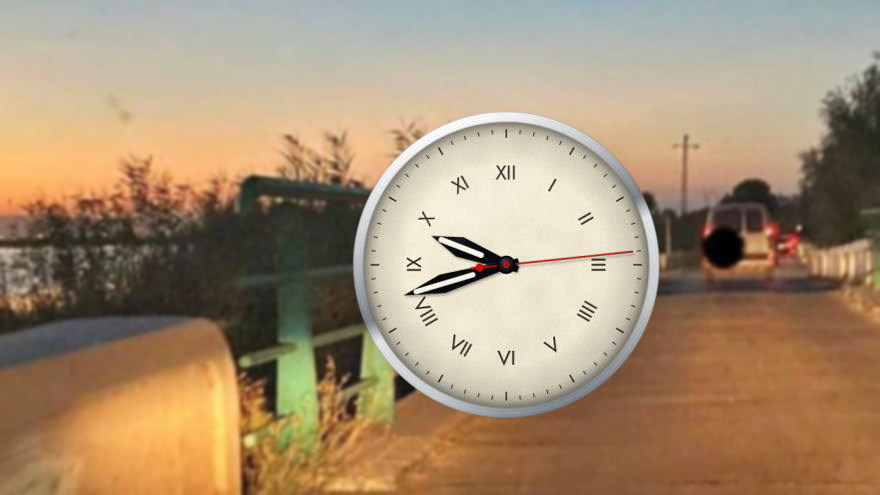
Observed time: 9:42:14
